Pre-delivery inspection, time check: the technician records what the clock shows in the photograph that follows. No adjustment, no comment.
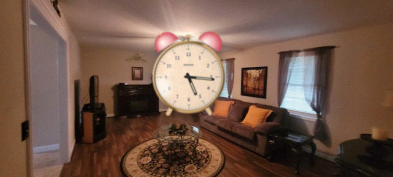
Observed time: 5:16
